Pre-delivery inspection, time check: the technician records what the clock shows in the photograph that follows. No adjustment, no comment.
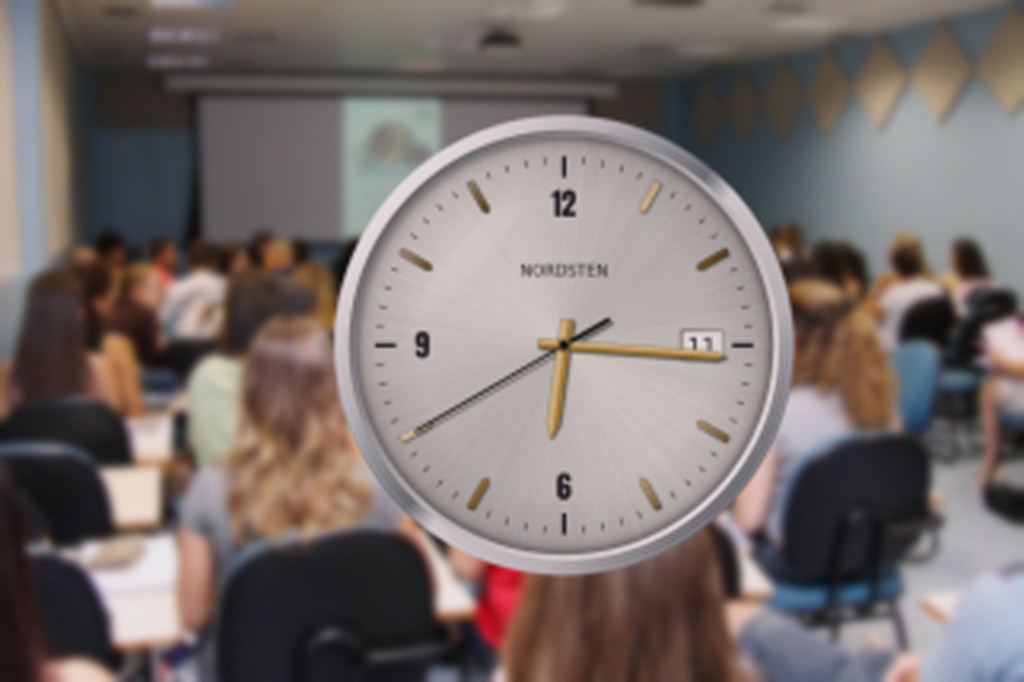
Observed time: 6:15:40
